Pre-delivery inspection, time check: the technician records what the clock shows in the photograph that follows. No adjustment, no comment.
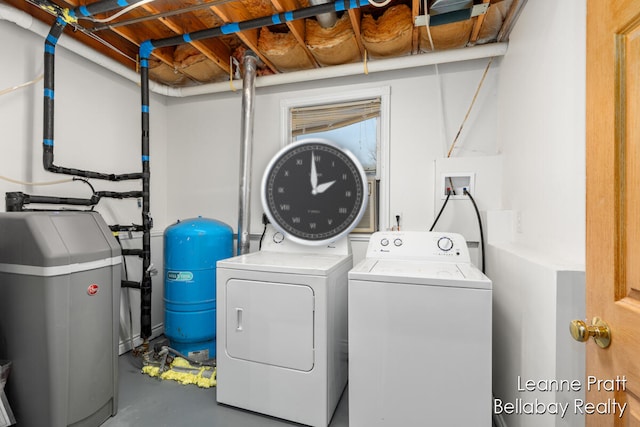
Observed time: 1:59
